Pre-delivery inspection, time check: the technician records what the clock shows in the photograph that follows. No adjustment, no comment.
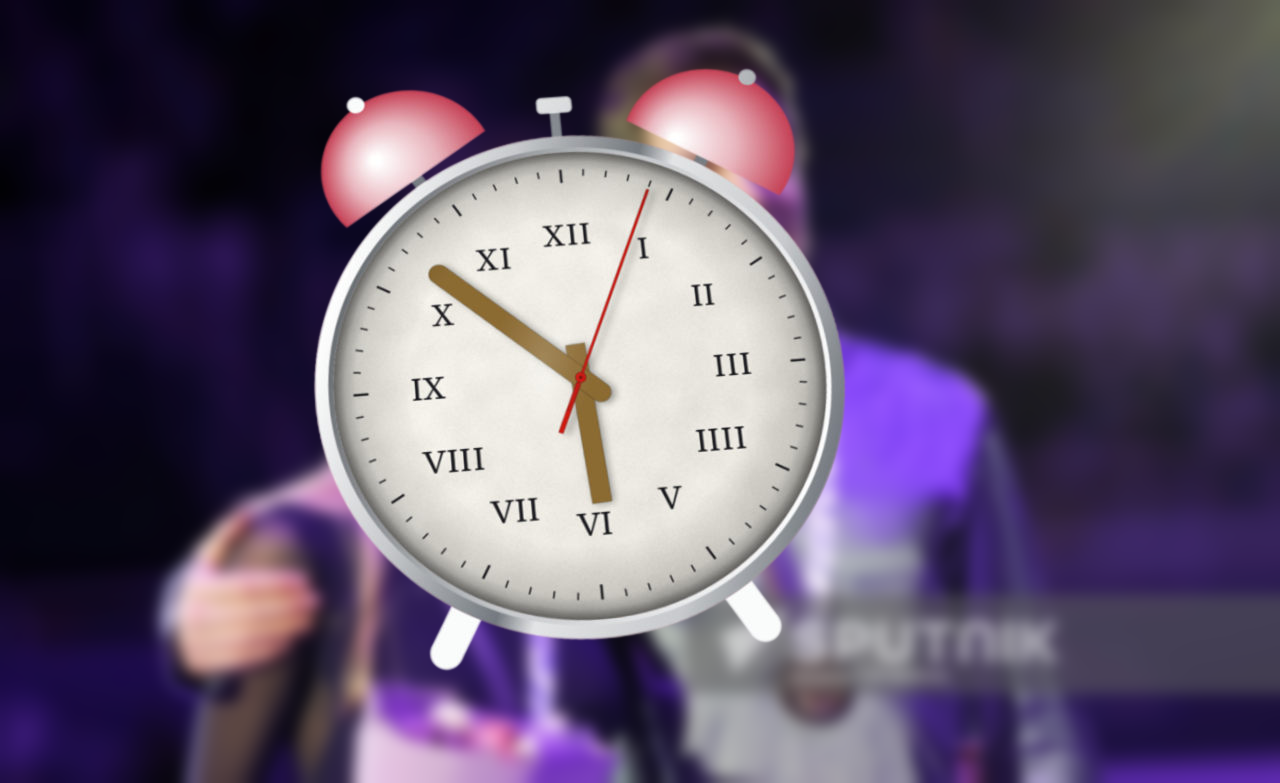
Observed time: 5:52:04
